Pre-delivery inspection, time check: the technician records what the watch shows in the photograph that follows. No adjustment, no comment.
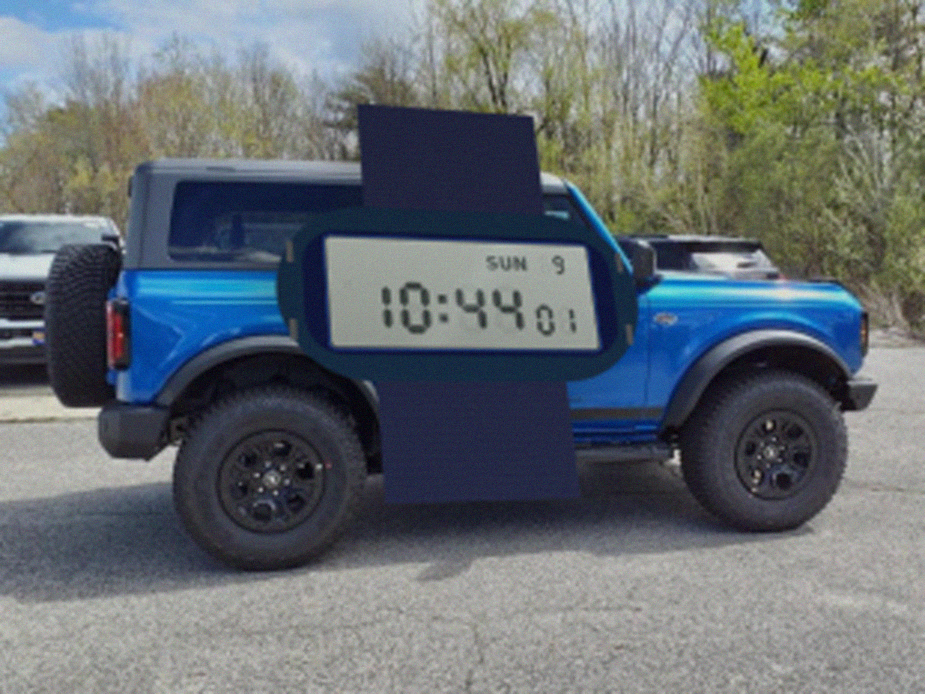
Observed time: 10:44:01
